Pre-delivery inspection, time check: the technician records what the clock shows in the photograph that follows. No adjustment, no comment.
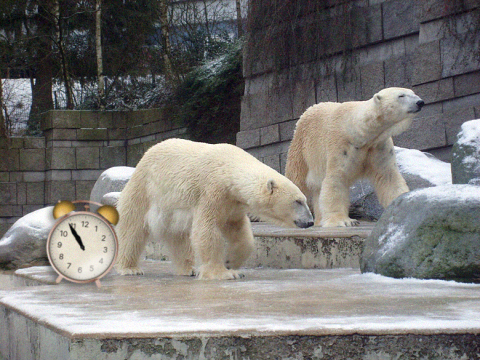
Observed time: 10:54
